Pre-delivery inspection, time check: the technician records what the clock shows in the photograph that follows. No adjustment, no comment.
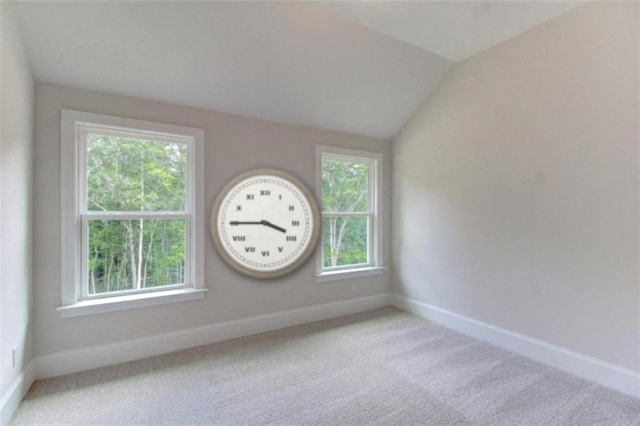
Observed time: 3:45
